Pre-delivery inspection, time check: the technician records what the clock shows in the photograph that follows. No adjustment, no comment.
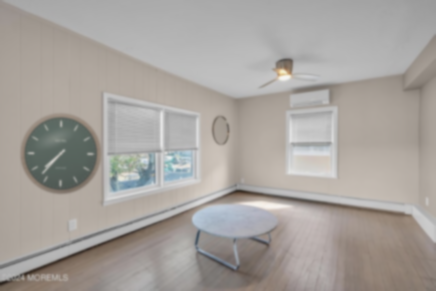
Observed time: 7:37
